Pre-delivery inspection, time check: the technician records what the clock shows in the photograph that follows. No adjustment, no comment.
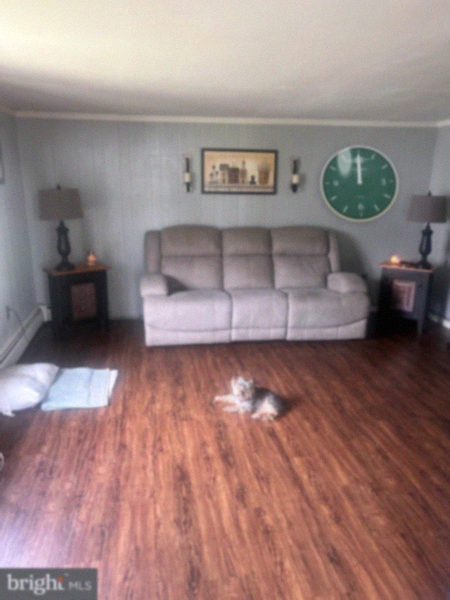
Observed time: 12:00
